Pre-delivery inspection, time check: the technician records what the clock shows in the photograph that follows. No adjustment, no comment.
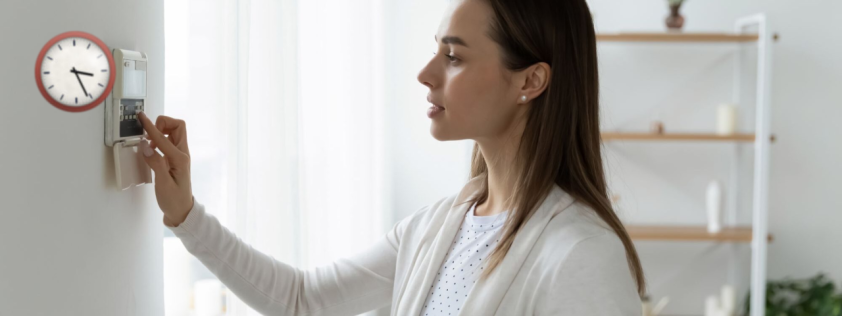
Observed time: 3:26
